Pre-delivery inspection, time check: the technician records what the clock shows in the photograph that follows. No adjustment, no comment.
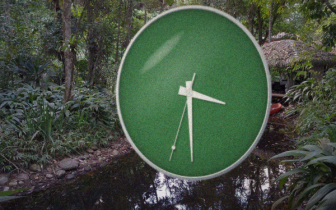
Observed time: 3:29:33
